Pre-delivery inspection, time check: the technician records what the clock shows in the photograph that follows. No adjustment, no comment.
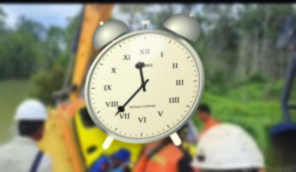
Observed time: 11:37
